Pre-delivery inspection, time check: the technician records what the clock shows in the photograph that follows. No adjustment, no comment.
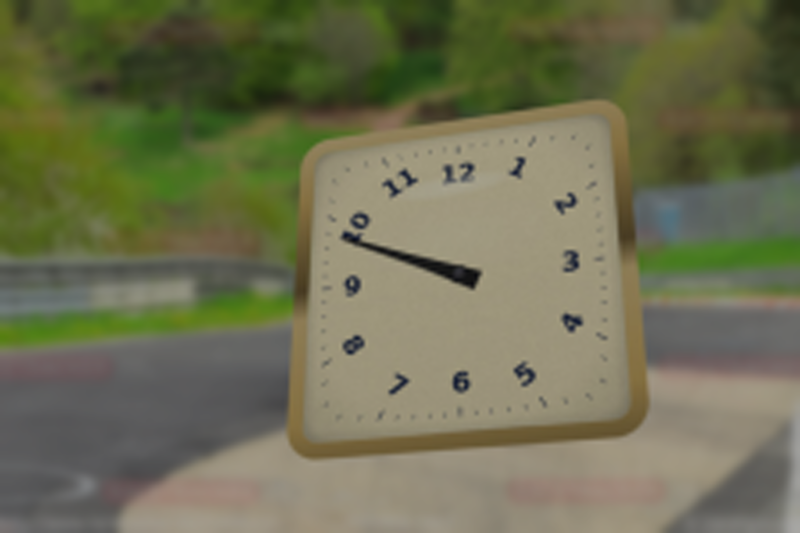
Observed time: 9:49
